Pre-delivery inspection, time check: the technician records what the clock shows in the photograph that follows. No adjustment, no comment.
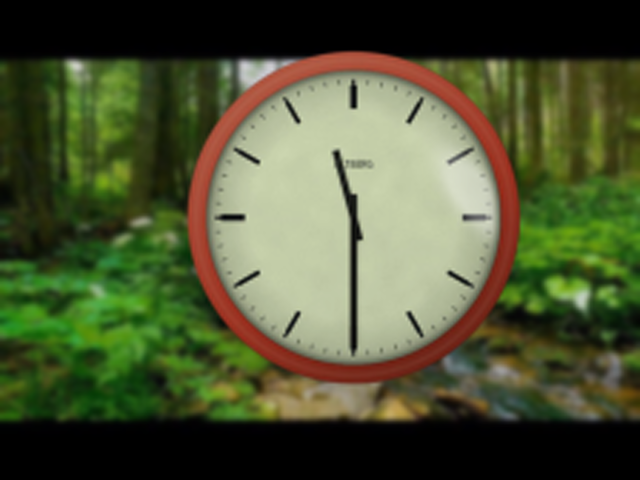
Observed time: 11:30
